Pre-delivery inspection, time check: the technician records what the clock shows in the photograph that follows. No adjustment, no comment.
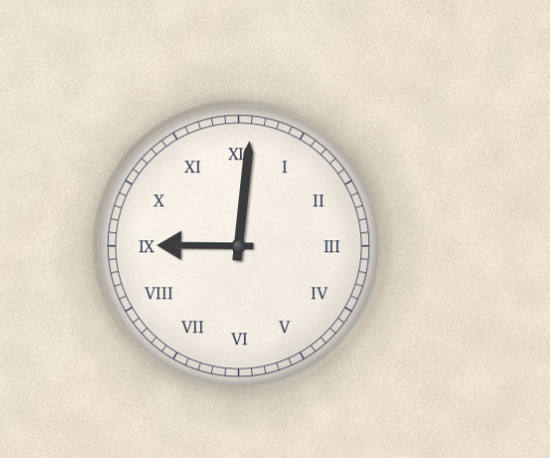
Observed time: 9:01
